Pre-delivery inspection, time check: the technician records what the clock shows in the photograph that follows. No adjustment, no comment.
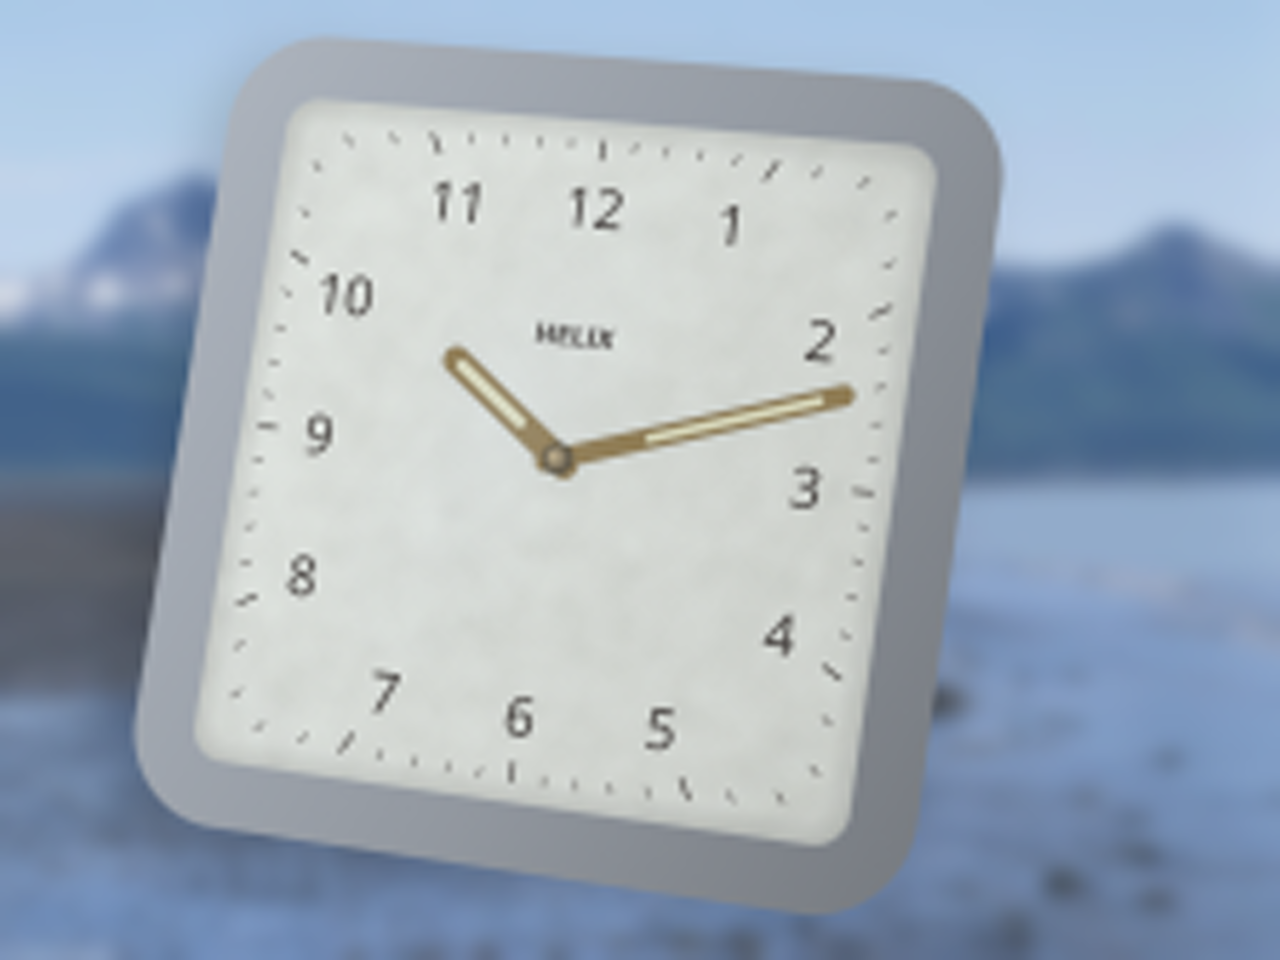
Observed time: 10:12
